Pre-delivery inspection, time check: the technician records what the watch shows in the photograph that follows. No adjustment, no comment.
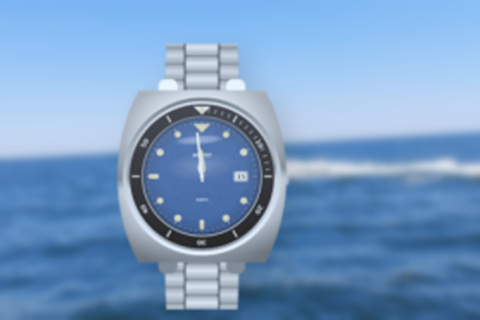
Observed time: 11:59
